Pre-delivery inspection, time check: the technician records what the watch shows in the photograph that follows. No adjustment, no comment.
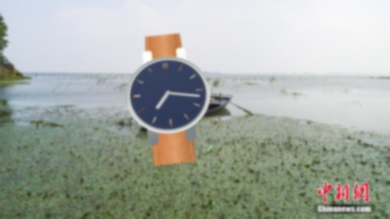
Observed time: 7:17
